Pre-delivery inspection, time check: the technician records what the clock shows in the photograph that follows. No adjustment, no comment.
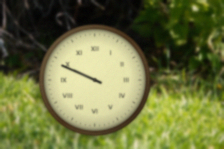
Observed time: 9:49
